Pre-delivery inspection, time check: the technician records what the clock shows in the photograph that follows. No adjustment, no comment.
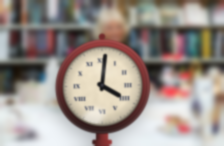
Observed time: 4:01
